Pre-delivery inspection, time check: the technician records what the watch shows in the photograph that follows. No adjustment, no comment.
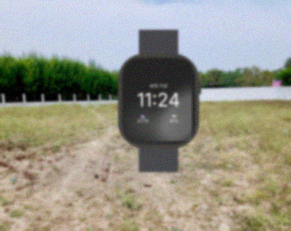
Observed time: 11:24
